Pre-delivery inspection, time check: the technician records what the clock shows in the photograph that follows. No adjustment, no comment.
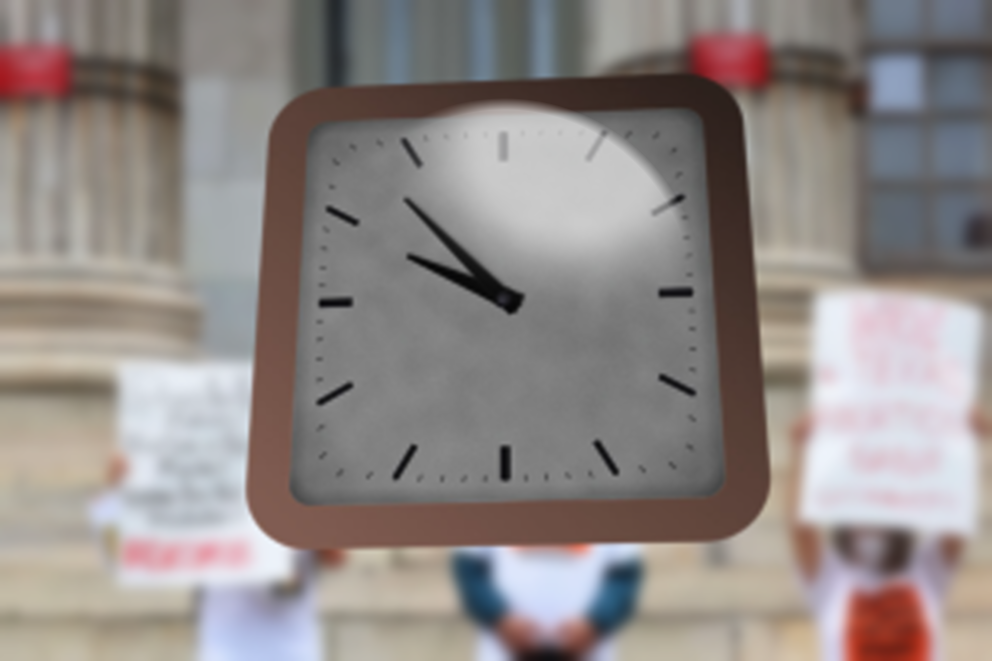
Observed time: 9:53
